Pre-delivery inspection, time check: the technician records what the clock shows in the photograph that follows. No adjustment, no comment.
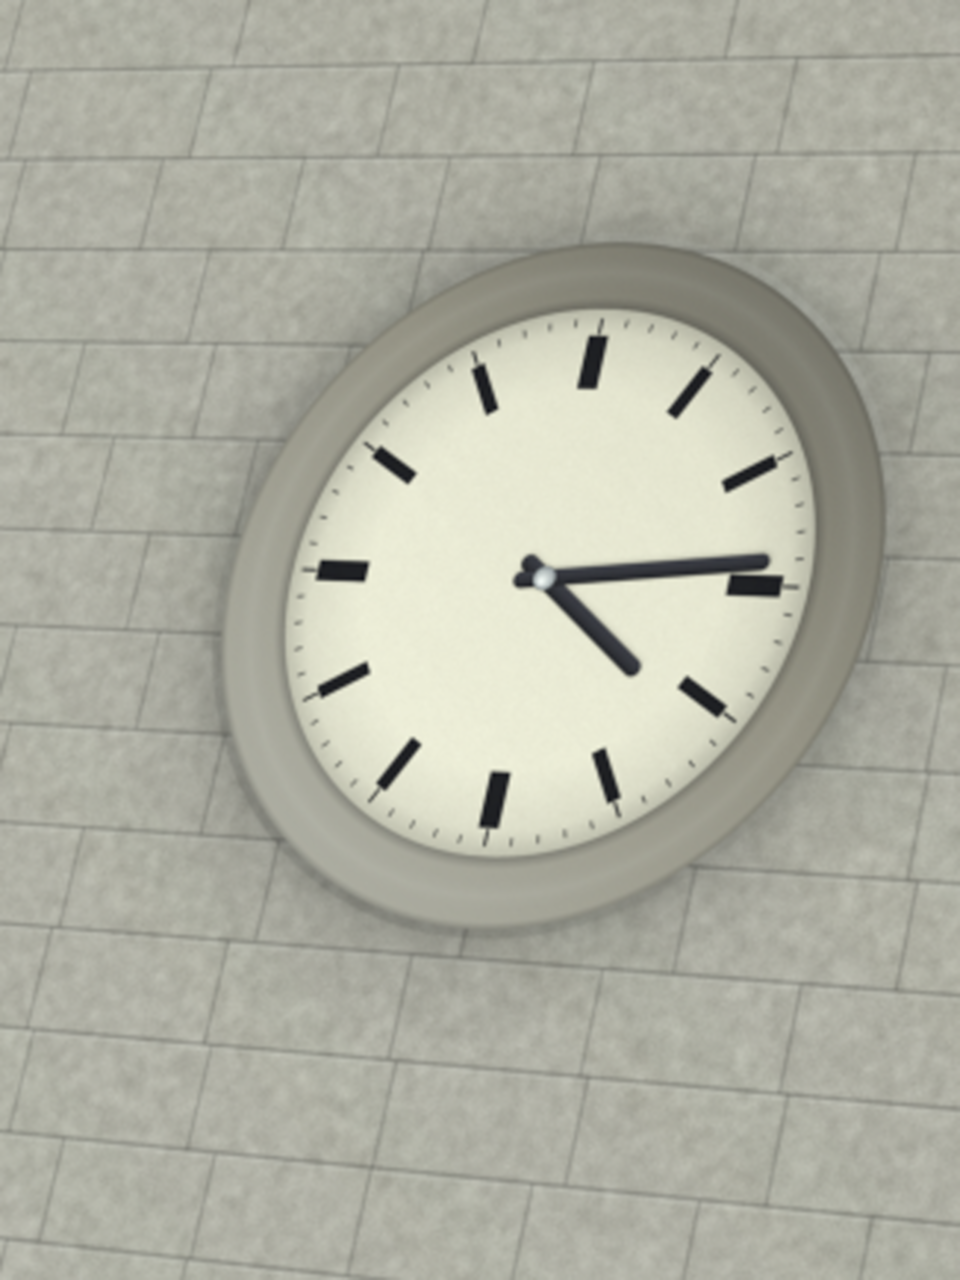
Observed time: 4:14
